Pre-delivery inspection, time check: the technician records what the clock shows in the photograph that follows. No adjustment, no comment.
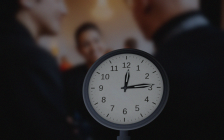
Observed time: 12:14
